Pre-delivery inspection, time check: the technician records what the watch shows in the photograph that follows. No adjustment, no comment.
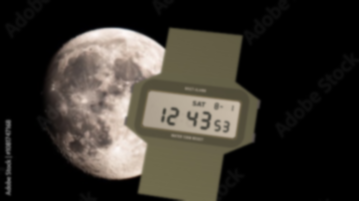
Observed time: 12:43:53
